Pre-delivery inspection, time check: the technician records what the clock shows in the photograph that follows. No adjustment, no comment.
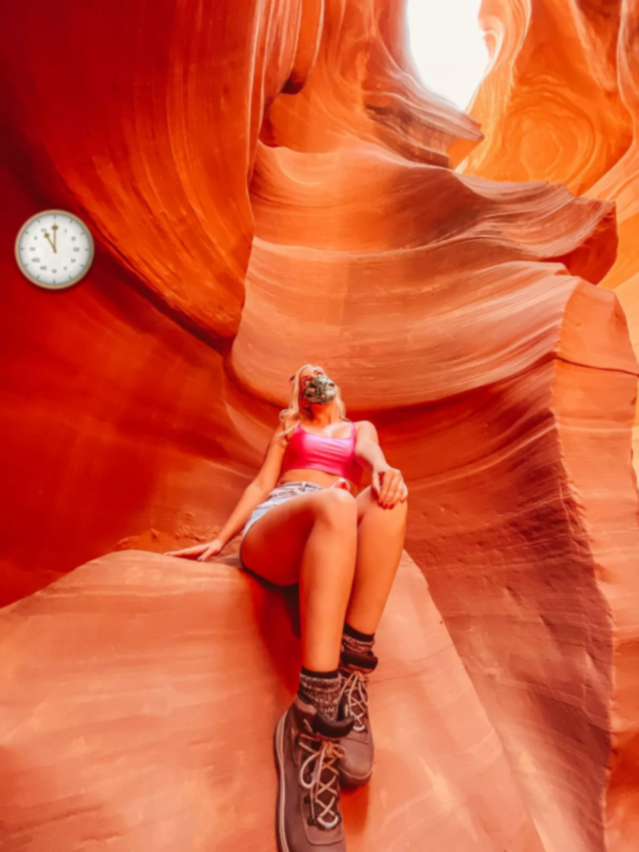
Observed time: 11:00
